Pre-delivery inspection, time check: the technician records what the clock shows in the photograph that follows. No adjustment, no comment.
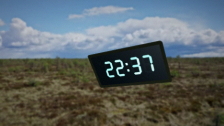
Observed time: 22:37
